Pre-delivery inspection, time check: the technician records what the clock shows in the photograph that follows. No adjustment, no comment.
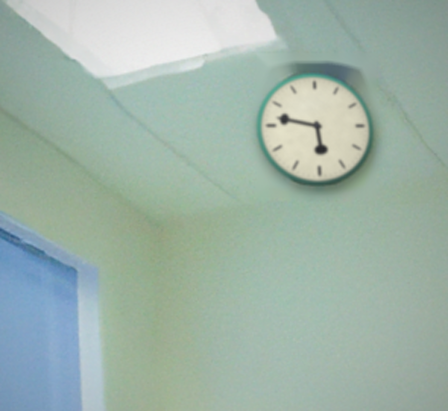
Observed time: 5:47
